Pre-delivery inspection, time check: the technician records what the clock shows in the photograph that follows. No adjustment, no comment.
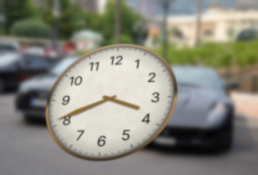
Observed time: 3:41
